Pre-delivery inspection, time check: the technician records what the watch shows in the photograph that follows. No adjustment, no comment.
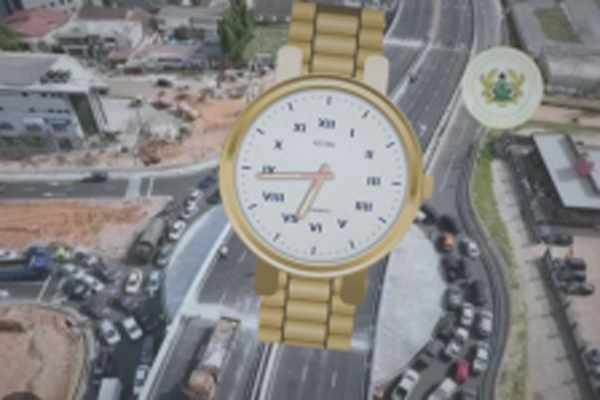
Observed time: 6:44
